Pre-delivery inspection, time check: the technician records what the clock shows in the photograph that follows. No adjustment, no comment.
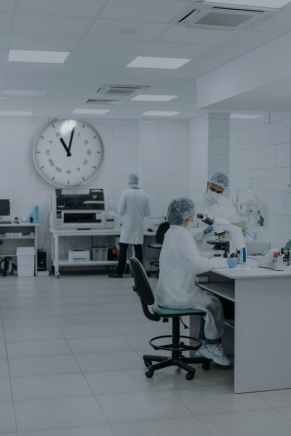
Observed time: 11:02
